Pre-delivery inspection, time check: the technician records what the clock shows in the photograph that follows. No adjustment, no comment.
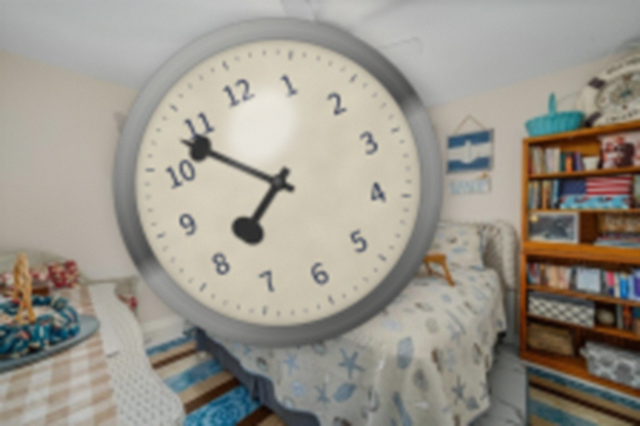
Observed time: 7:53
